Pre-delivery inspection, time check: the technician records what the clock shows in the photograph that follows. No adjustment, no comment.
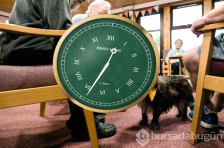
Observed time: 12:34
